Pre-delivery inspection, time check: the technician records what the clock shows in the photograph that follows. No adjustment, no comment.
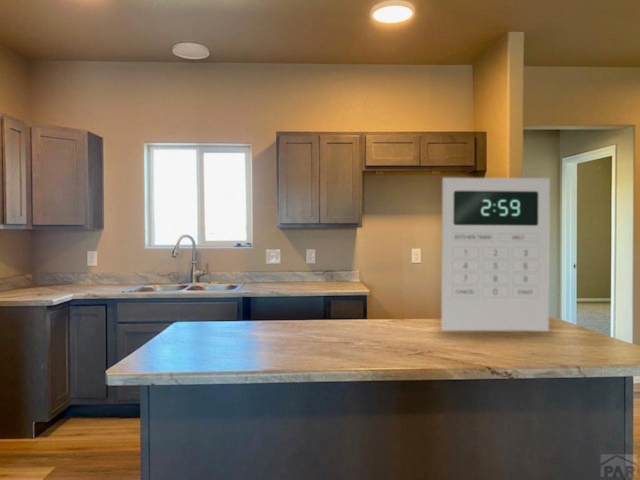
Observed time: 2:59
